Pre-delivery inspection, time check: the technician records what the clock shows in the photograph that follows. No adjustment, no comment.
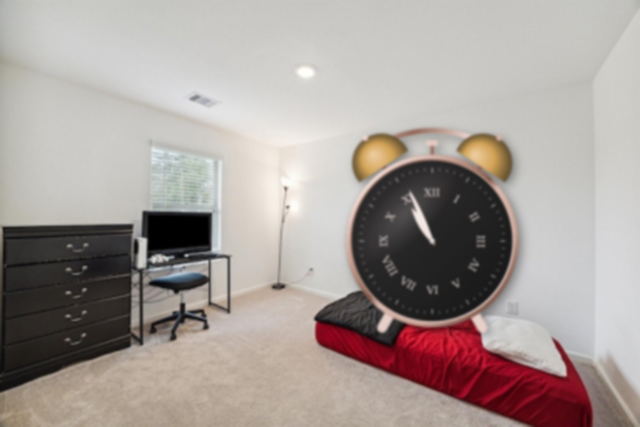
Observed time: 10:56
